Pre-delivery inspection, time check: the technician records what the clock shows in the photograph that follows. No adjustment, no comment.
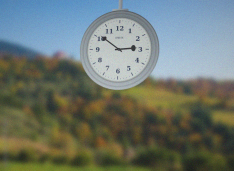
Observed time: 2:51
